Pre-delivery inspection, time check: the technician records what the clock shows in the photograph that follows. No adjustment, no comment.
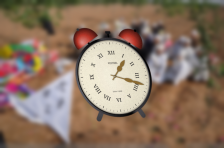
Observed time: 1:18
